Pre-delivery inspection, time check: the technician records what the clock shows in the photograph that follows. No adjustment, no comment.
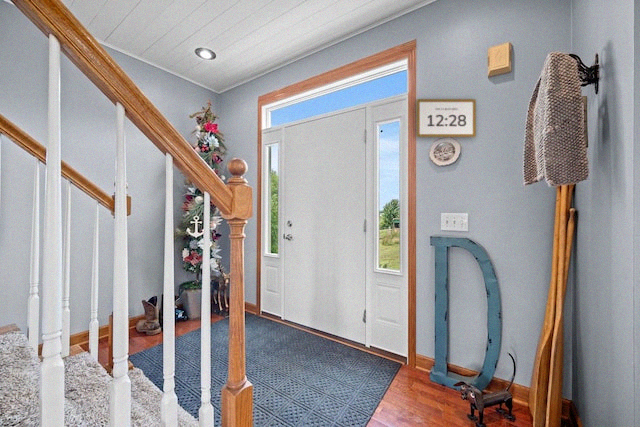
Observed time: 12:28
